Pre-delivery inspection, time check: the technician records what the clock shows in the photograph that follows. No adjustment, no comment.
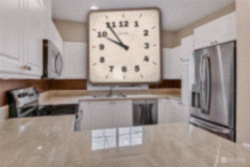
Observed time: 9:54
